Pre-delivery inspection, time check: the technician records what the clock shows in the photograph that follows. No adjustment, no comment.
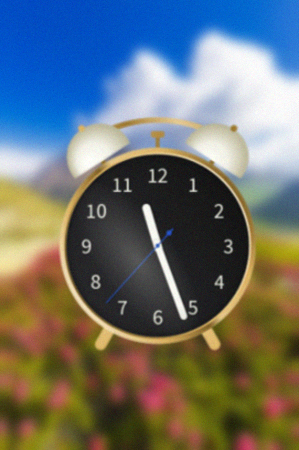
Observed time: 11:26:37
